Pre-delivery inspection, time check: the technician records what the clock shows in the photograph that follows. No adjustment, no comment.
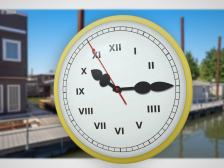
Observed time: 10:14:55
